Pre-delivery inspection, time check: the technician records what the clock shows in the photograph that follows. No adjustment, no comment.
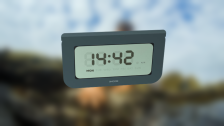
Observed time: 14:42
